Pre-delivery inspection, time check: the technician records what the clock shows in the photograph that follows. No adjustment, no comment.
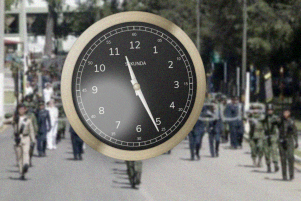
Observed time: 11:26
